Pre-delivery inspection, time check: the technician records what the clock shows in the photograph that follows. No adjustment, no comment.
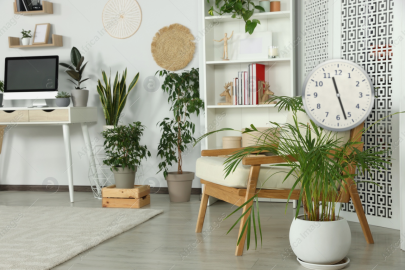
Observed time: 11:27
